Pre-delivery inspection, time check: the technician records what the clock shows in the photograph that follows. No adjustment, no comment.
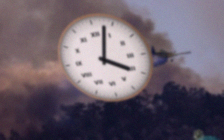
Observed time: 4:03
